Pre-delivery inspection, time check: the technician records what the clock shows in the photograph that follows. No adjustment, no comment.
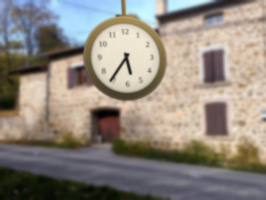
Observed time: 5:36
